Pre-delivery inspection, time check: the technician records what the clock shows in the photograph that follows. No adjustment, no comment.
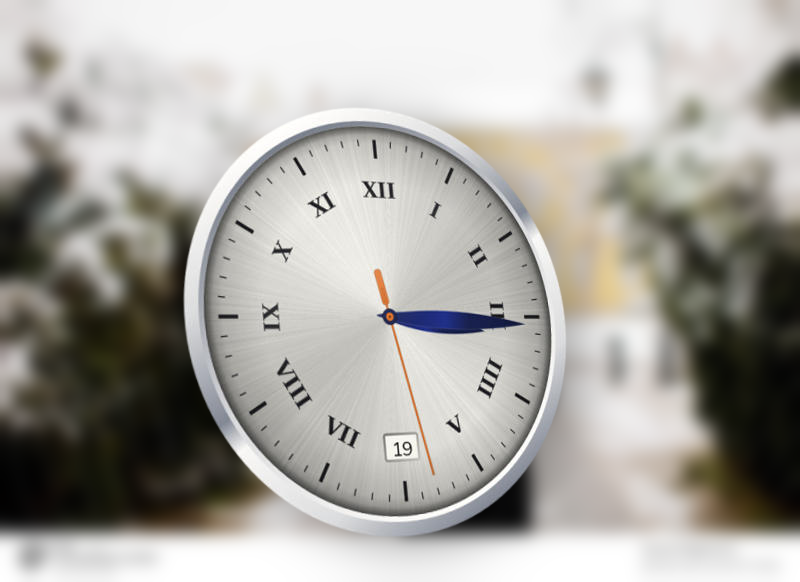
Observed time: 3:15:28
